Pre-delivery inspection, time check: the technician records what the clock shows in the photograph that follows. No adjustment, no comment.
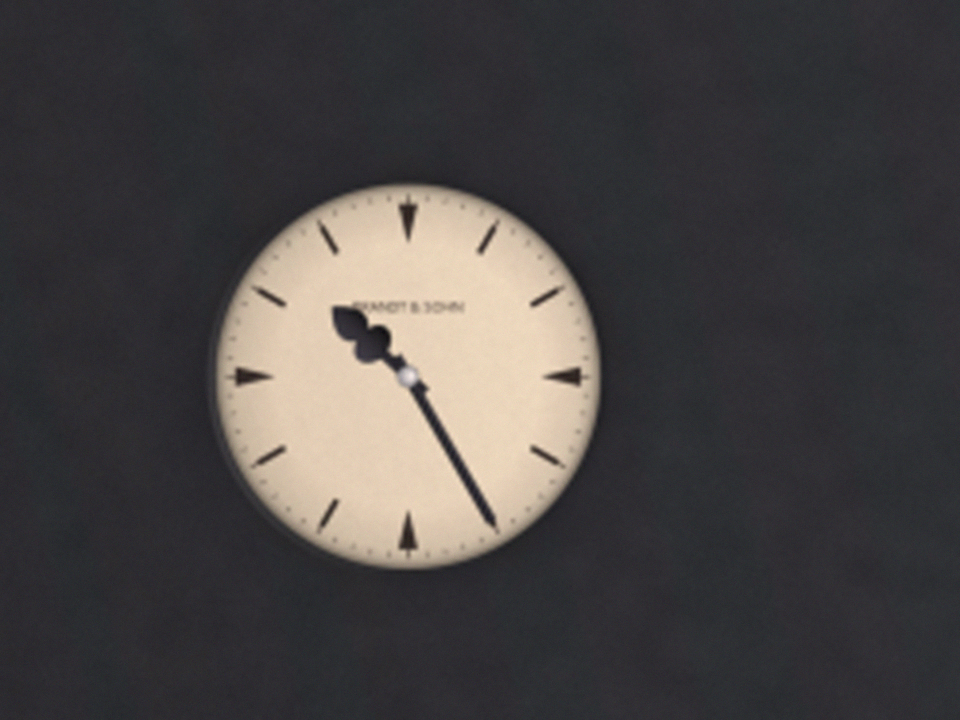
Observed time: 10:25
